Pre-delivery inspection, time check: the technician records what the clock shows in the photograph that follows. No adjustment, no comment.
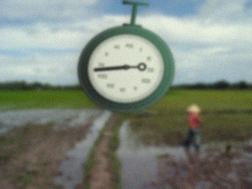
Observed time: 2:43
